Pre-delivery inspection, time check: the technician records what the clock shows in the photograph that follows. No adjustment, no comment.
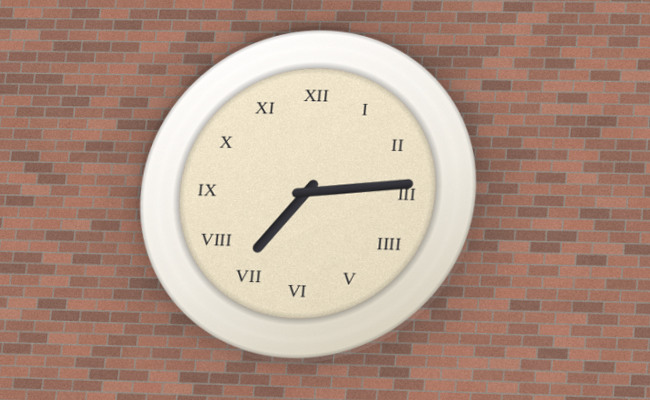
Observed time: 7:14
